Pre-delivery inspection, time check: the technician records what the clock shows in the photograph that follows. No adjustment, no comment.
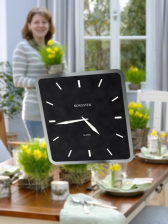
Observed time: 4:44
